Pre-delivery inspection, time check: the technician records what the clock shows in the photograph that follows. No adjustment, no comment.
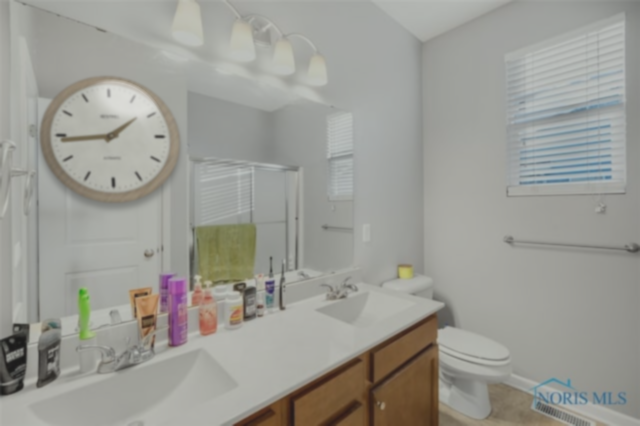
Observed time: 1:44
